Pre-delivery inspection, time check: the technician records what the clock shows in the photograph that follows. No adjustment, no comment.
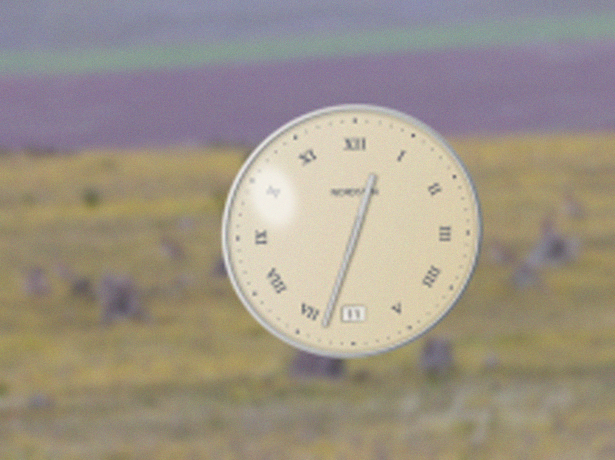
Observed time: 12:33
